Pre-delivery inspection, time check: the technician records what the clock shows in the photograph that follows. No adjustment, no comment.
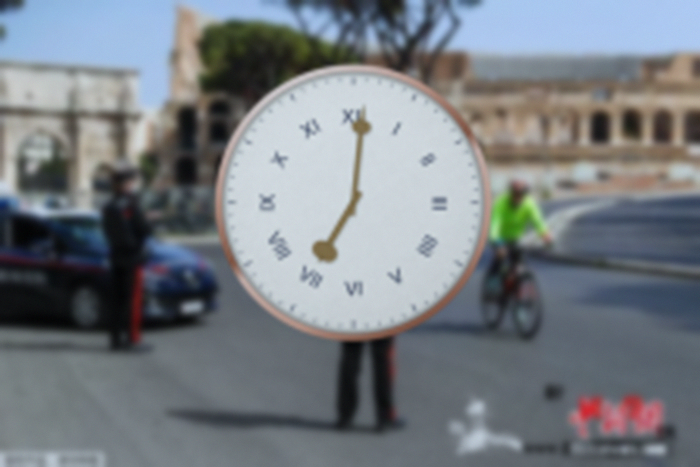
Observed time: 7:01
